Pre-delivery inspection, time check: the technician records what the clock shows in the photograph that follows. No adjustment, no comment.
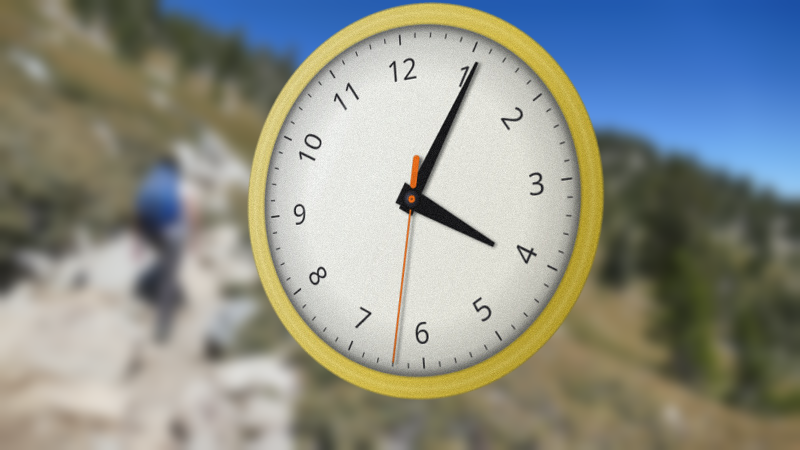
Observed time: 4:05:32
